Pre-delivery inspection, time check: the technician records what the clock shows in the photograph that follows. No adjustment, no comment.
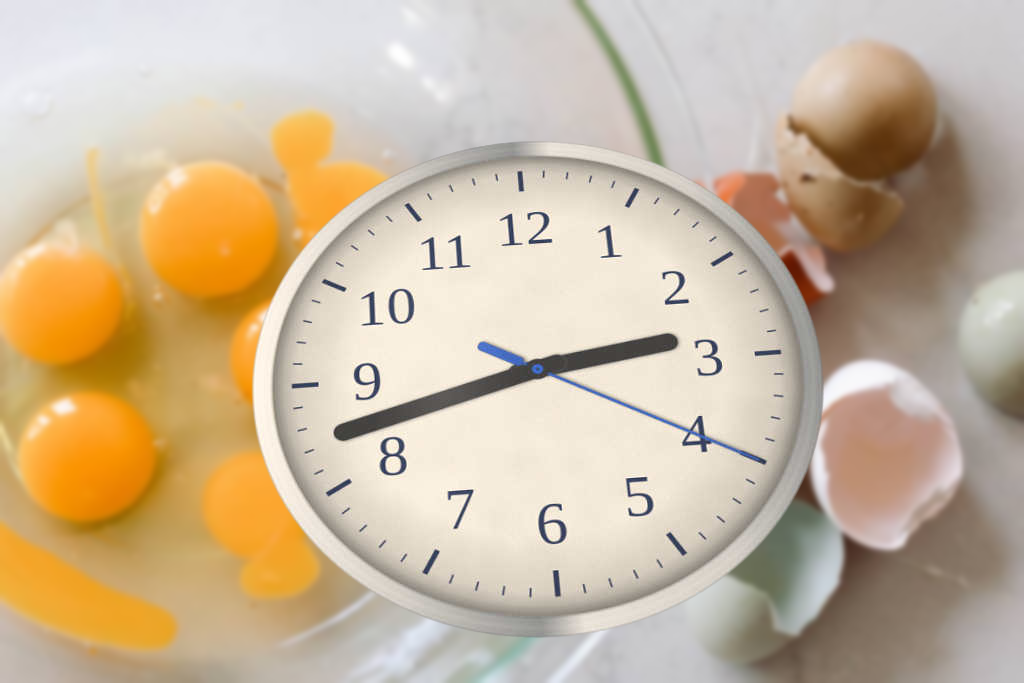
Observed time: 2:42:20
